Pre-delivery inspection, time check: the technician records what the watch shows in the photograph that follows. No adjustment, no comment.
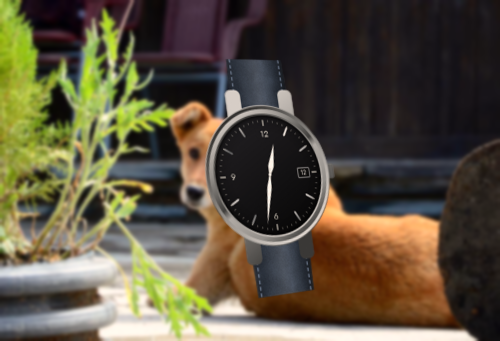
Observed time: 12:32
